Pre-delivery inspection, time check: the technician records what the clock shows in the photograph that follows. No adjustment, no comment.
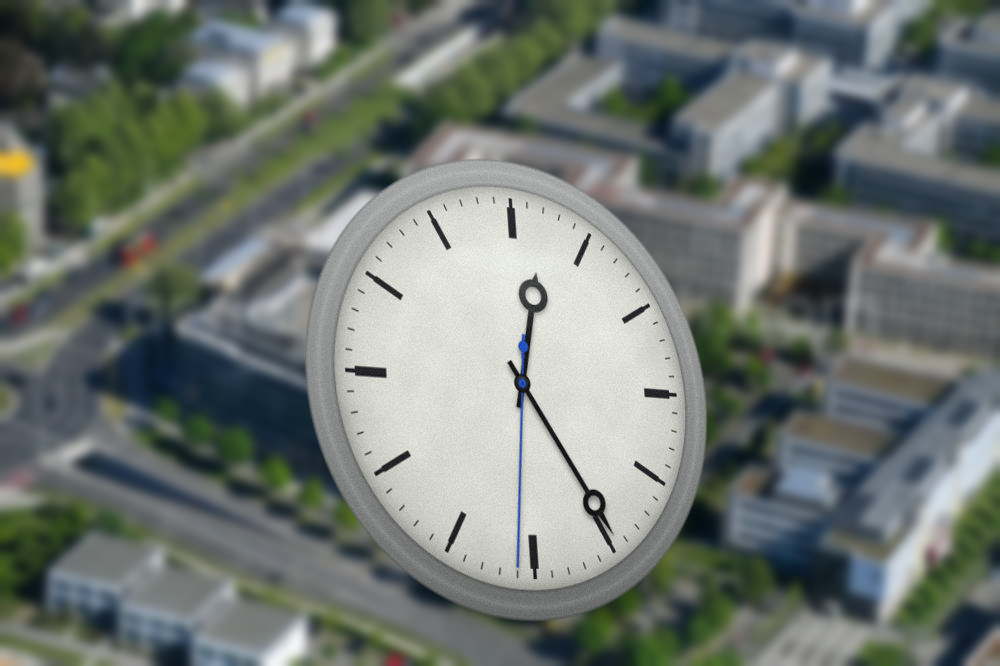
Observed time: 12:24:31
